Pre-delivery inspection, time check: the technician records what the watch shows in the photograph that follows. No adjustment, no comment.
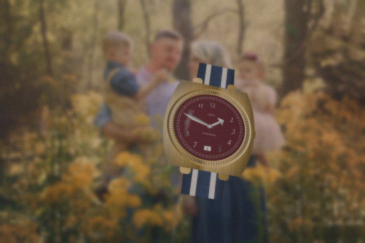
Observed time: 1:48
